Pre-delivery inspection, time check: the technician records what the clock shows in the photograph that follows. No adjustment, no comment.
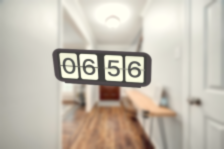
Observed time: 6:56
